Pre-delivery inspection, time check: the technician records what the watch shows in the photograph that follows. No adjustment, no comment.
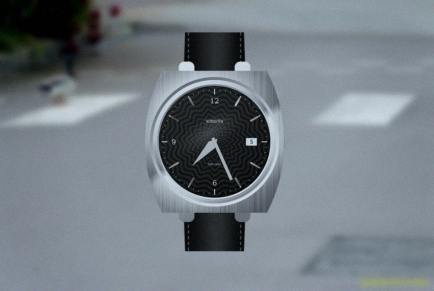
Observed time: 7:26
